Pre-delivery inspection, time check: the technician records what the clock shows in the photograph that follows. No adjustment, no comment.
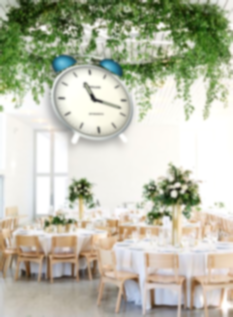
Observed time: 11:18
